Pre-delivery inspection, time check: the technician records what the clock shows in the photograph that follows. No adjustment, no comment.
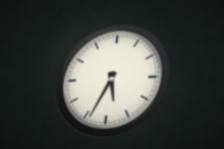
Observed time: 5:34
